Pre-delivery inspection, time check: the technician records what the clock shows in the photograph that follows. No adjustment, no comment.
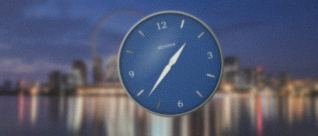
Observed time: 1:38
